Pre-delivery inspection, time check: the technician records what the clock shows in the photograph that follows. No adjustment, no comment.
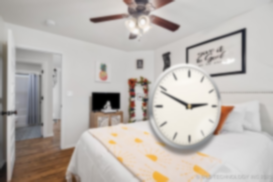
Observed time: 2:49
